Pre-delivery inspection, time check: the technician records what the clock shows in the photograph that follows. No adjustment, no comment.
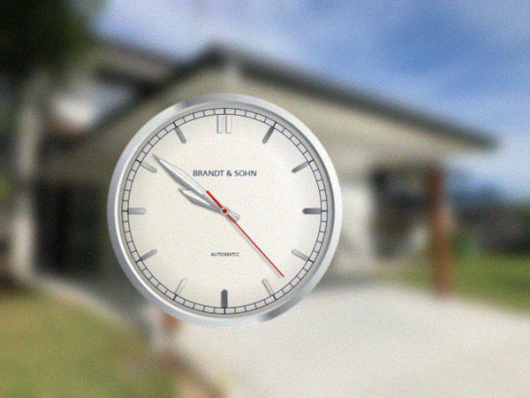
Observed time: 9:51:23
